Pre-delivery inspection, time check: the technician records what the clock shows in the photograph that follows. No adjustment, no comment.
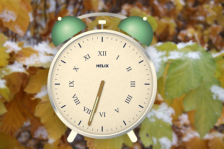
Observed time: 6:33
